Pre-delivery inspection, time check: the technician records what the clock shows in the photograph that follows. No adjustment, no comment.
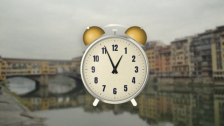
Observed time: 12:56
